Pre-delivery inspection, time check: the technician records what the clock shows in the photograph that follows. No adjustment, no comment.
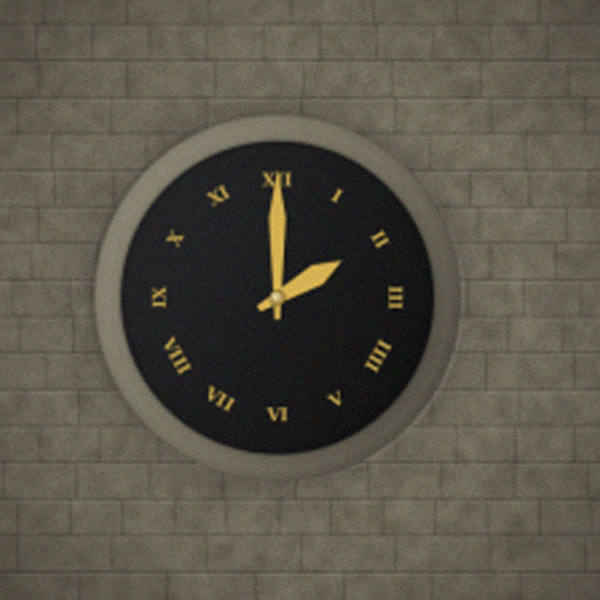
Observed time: 2:00
